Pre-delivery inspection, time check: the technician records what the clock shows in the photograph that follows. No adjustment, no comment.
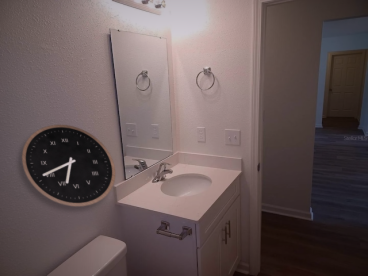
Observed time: 6:41
